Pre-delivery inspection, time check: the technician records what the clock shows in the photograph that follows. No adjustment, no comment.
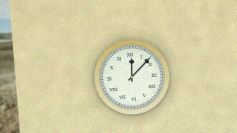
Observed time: 12:08
